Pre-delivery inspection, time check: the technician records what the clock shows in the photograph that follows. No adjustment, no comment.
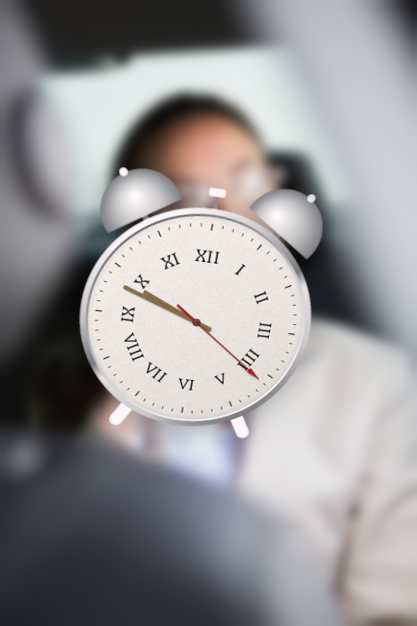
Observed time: 9:48:21
